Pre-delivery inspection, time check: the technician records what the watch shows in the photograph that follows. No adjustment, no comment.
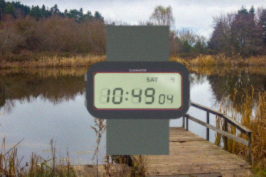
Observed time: 10:49:04
